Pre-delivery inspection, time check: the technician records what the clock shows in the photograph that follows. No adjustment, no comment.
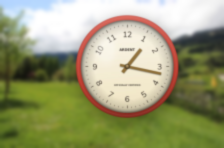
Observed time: 1:17
